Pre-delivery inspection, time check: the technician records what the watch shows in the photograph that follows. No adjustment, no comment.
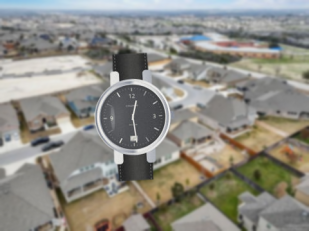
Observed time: 12:29
